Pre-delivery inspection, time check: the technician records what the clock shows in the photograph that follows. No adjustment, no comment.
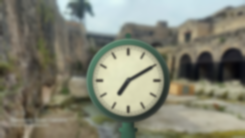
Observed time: 7:10
